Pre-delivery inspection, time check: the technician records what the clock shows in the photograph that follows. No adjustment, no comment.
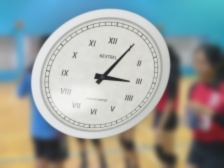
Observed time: 3:05
